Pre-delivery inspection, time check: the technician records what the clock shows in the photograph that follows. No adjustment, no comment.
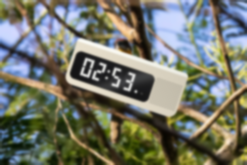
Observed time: 2:53
